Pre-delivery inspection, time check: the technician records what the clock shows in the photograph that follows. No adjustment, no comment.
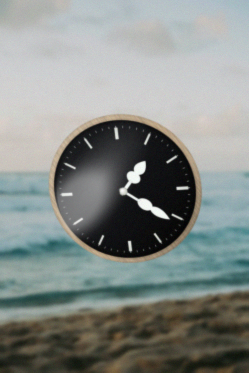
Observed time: 1:21
